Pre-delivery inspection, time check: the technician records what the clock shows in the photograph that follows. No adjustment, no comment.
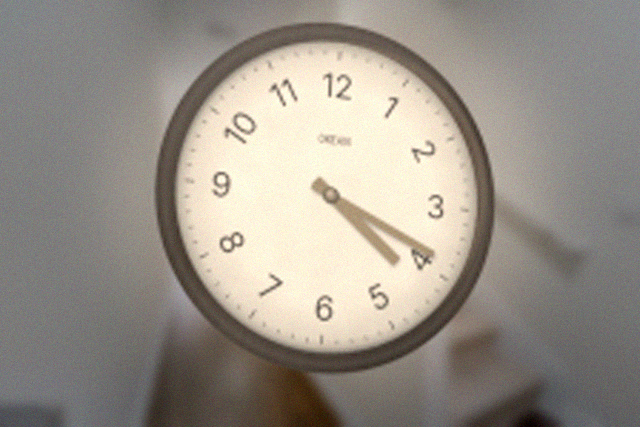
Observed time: 4:19
